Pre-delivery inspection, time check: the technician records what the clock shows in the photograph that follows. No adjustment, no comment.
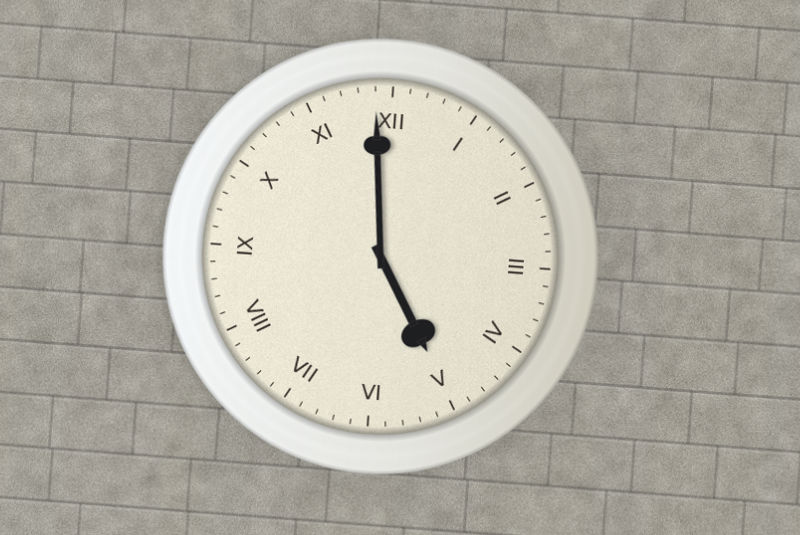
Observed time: 4:59
